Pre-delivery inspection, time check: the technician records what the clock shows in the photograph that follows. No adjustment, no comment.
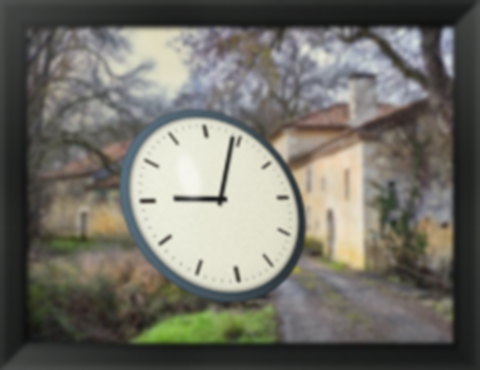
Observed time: 9:04
